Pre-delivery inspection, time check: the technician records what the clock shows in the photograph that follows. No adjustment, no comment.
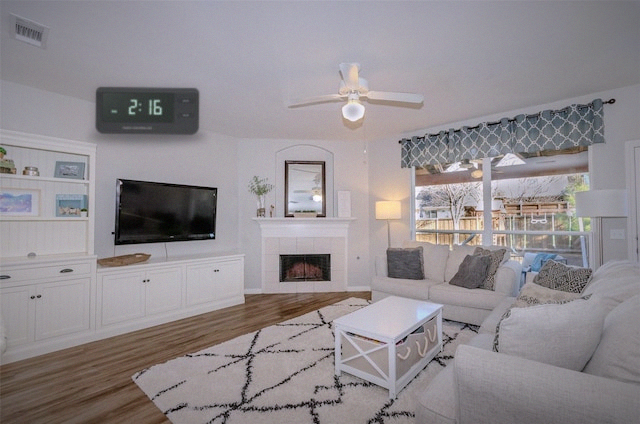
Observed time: 2:16
